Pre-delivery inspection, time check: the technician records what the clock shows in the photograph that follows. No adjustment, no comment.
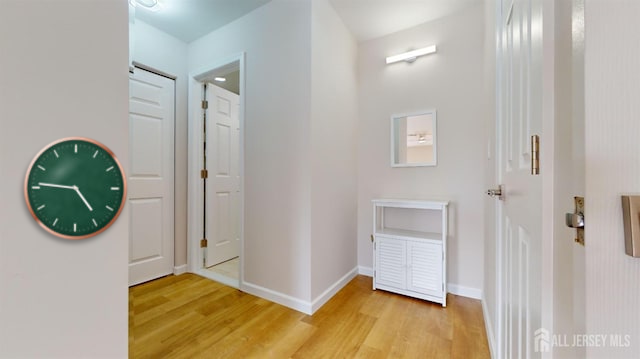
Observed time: 4:46
